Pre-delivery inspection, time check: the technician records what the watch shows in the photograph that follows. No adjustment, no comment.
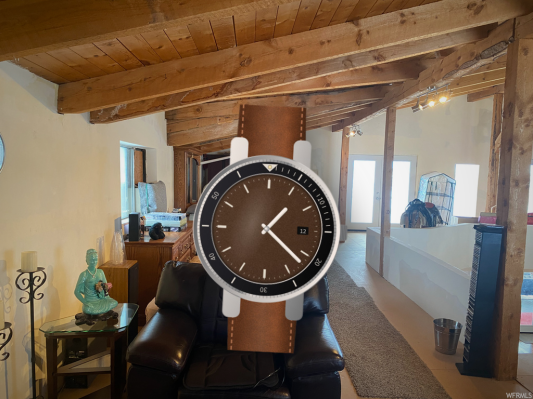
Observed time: 1:22
